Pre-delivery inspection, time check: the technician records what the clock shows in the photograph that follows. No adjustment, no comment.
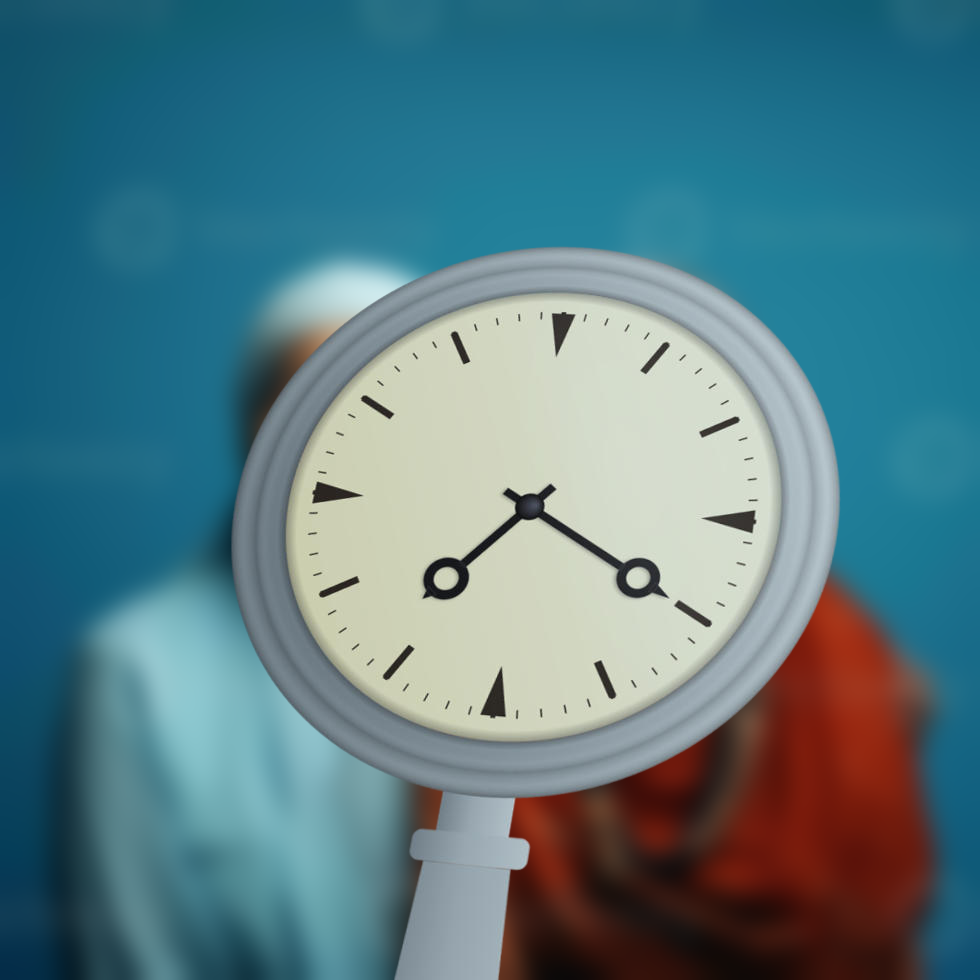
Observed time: 7:20
